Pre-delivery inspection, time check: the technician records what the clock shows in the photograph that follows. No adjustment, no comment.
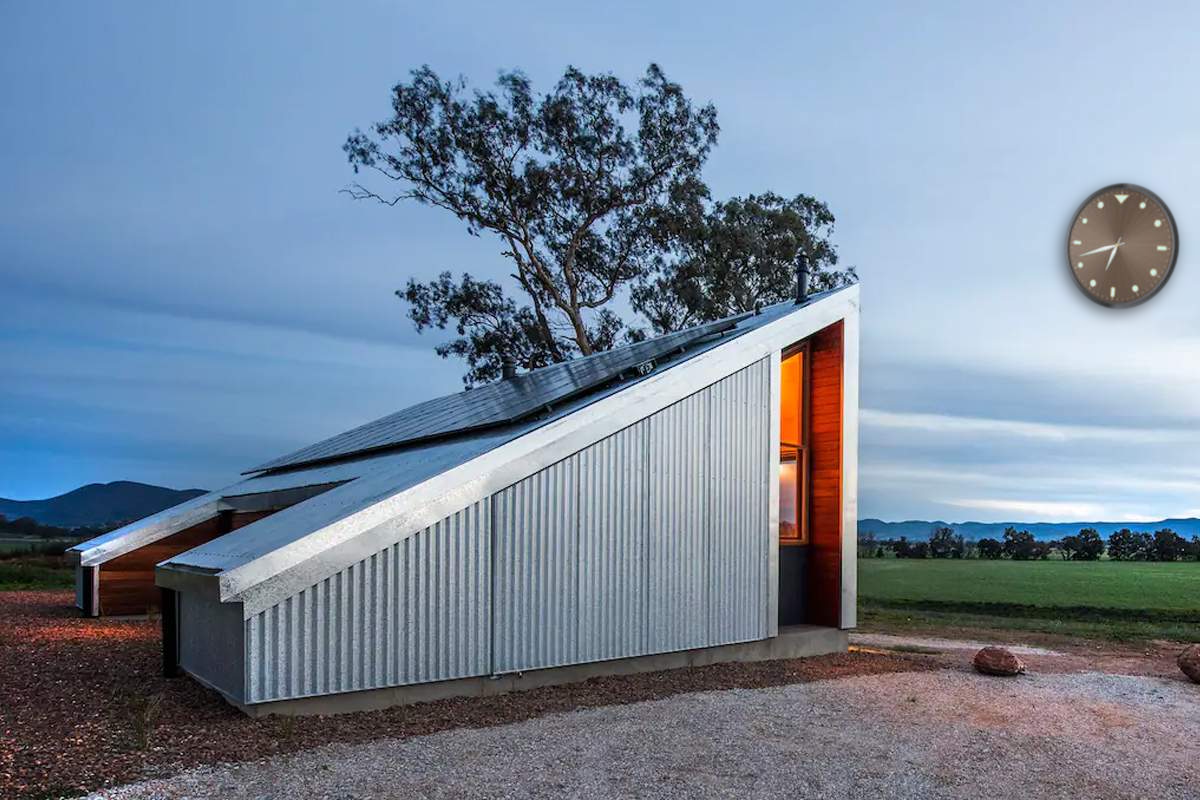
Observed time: 6:42
